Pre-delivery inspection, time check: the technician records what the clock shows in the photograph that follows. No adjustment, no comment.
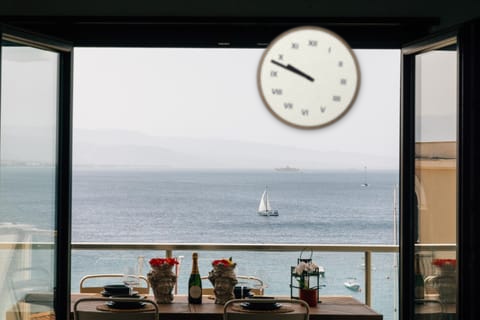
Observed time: 9:48
